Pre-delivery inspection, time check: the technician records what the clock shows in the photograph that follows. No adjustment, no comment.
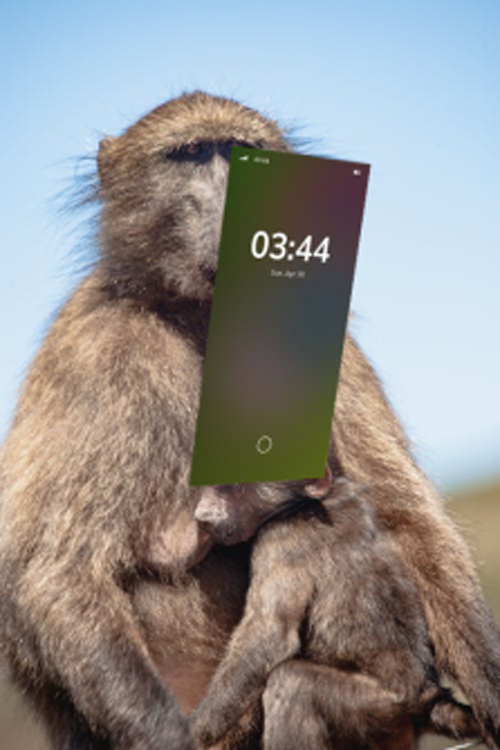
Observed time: 3:44
